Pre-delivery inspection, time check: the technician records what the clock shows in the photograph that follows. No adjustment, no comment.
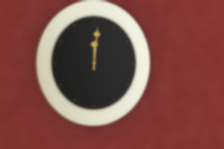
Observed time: 12:01
